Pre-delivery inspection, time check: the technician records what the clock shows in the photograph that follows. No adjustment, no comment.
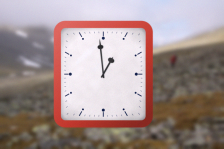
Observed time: 12:59
